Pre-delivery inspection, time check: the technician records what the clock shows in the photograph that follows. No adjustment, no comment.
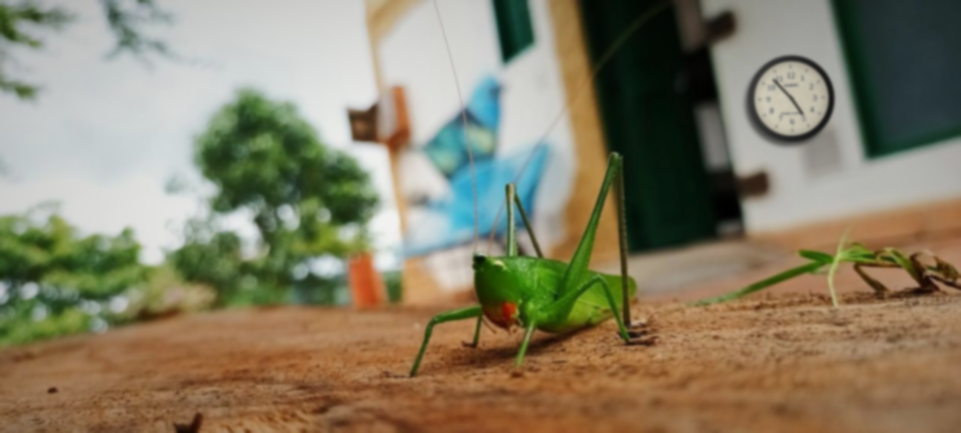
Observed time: 4:53
